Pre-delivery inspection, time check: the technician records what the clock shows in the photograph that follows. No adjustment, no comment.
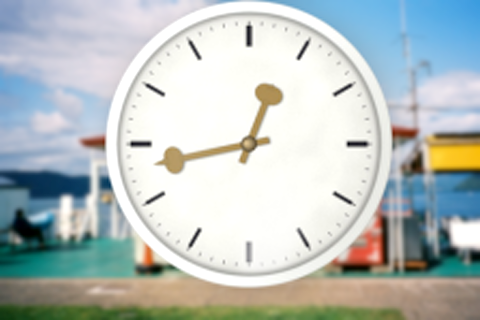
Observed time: 12:43
